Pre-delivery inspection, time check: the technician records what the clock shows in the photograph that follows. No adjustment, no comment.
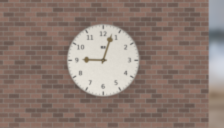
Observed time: 9:03
